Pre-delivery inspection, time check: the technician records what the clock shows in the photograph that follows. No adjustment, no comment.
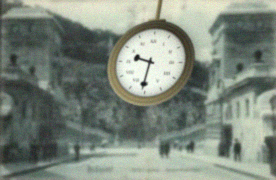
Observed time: 9:31
